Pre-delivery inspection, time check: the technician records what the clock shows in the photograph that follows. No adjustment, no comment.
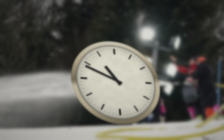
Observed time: 10:49
